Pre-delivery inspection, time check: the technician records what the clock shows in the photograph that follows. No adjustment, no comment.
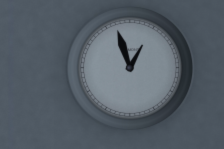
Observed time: 12:57
